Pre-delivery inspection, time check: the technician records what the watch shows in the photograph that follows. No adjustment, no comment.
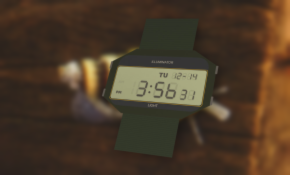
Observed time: 3:56:31
